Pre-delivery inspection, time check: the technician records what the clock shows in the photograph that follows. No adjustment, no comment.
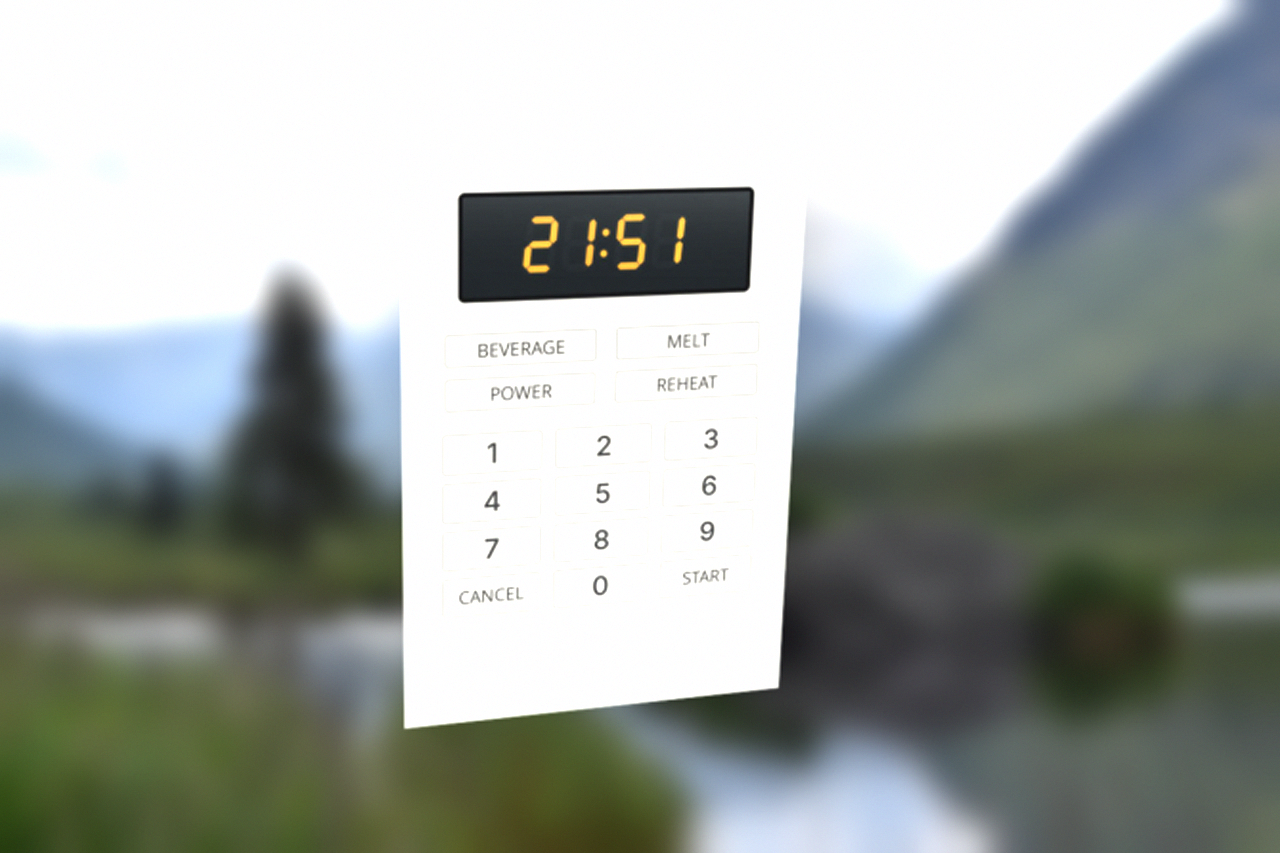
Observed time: 21:51
